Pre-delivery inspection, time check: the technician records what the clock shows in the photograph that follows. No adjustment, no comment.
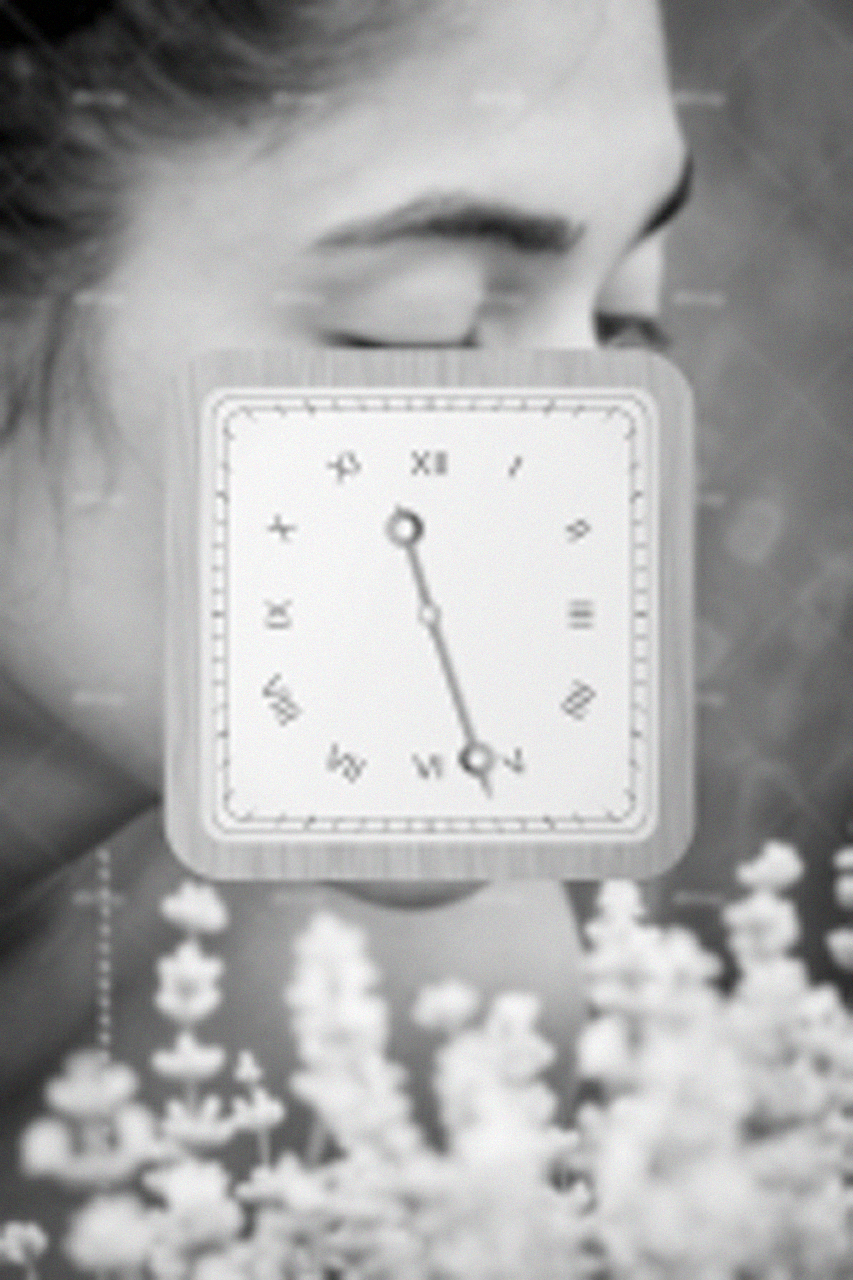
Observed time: 11:27
